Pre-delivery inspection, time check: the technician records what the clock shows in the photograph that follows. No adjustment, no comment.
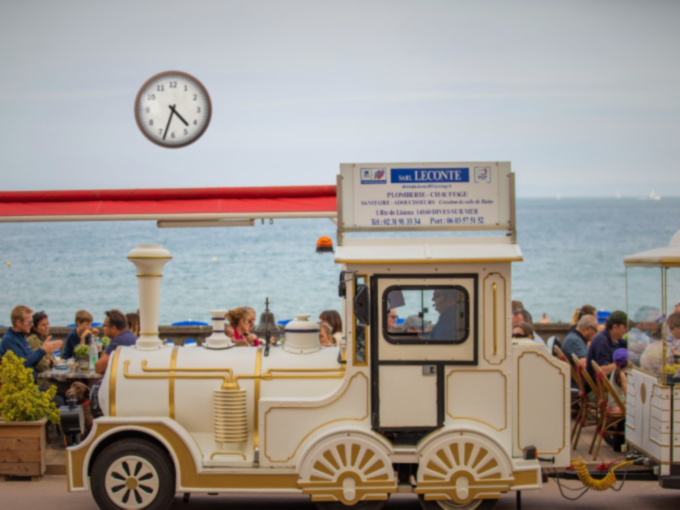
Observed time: 4:33
